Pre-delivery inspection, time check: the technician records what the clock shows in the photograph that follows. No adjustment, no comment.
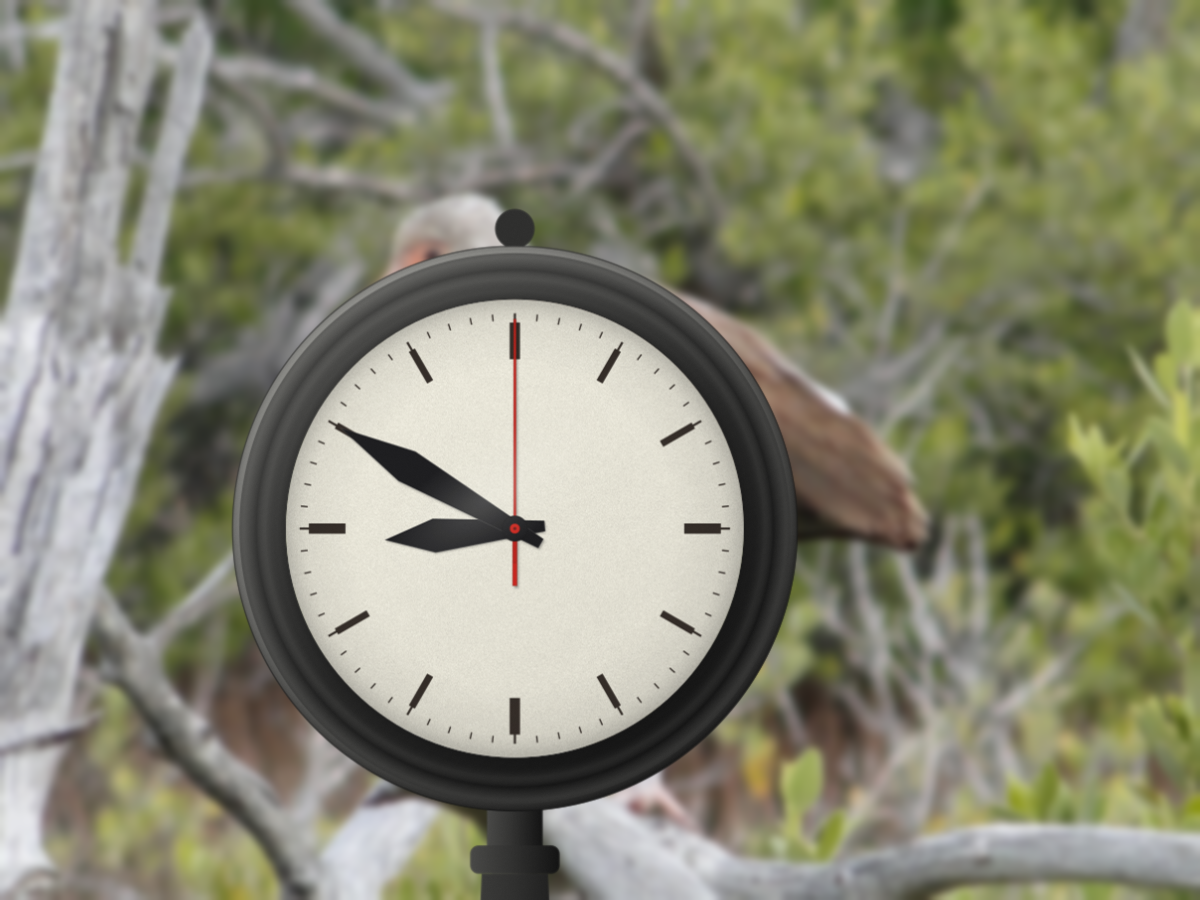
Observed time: 8:50:00
